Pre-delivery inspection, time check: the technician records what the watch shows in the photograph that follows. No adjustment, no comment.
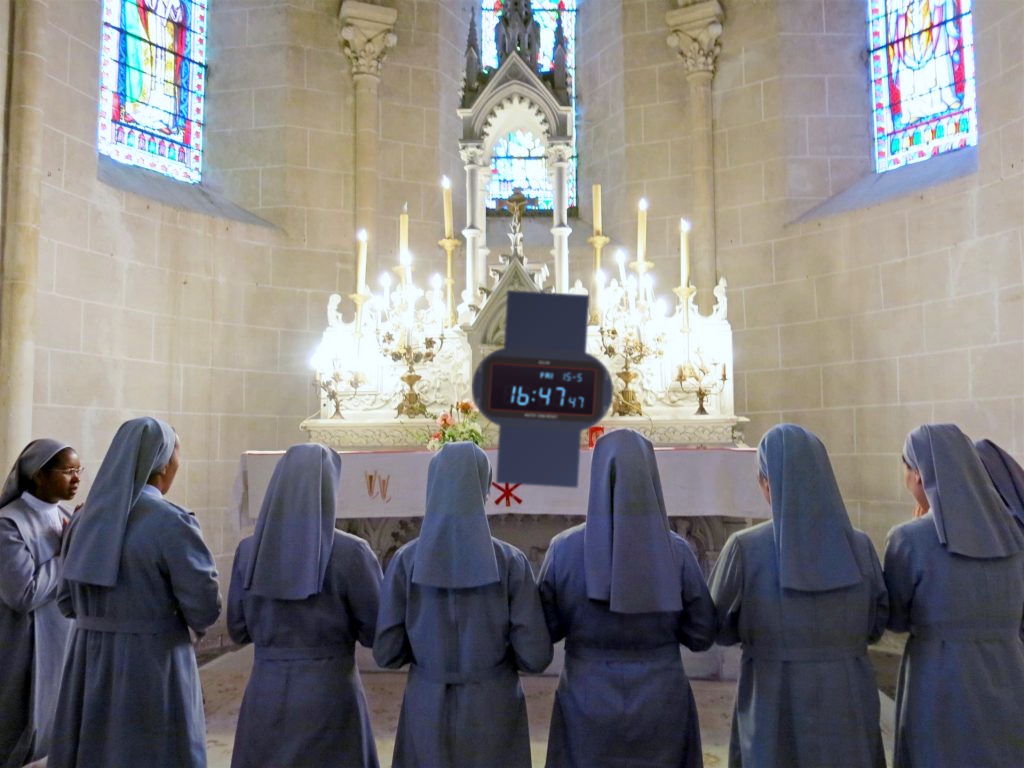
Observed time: 16:47:47
